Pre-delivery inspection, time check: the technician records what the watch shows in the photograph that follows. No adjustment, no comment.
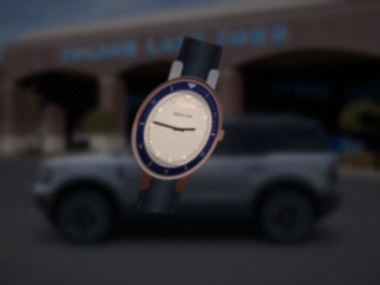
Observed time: 2:46
